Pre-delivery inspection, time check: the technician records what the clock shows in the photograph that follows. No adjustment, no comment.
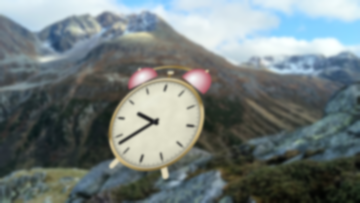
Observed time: 9:38
